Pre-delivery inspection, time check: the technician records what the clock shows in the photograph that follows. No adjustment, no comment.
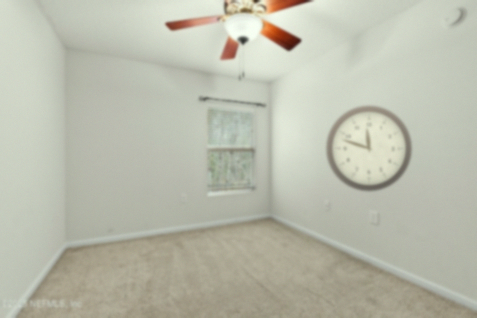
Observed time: 11:48
